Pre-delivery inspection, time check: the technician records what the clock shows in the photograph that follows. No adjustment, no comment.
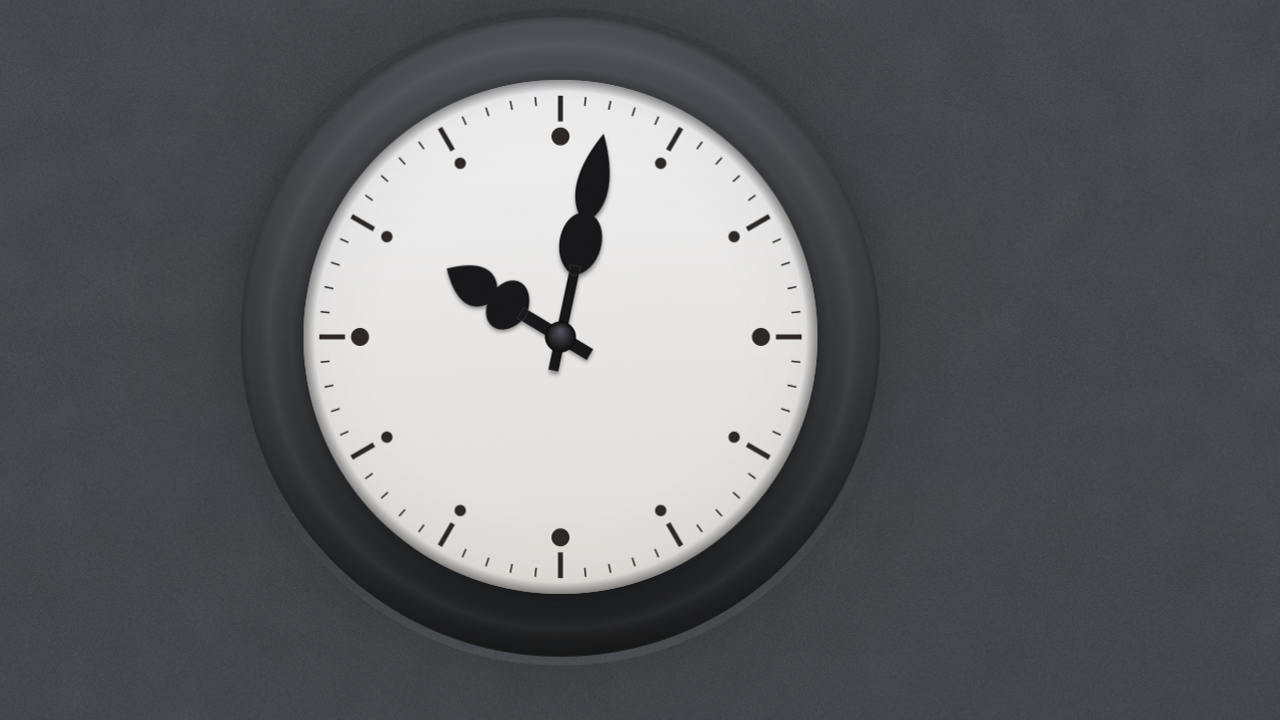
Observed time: 10:02
